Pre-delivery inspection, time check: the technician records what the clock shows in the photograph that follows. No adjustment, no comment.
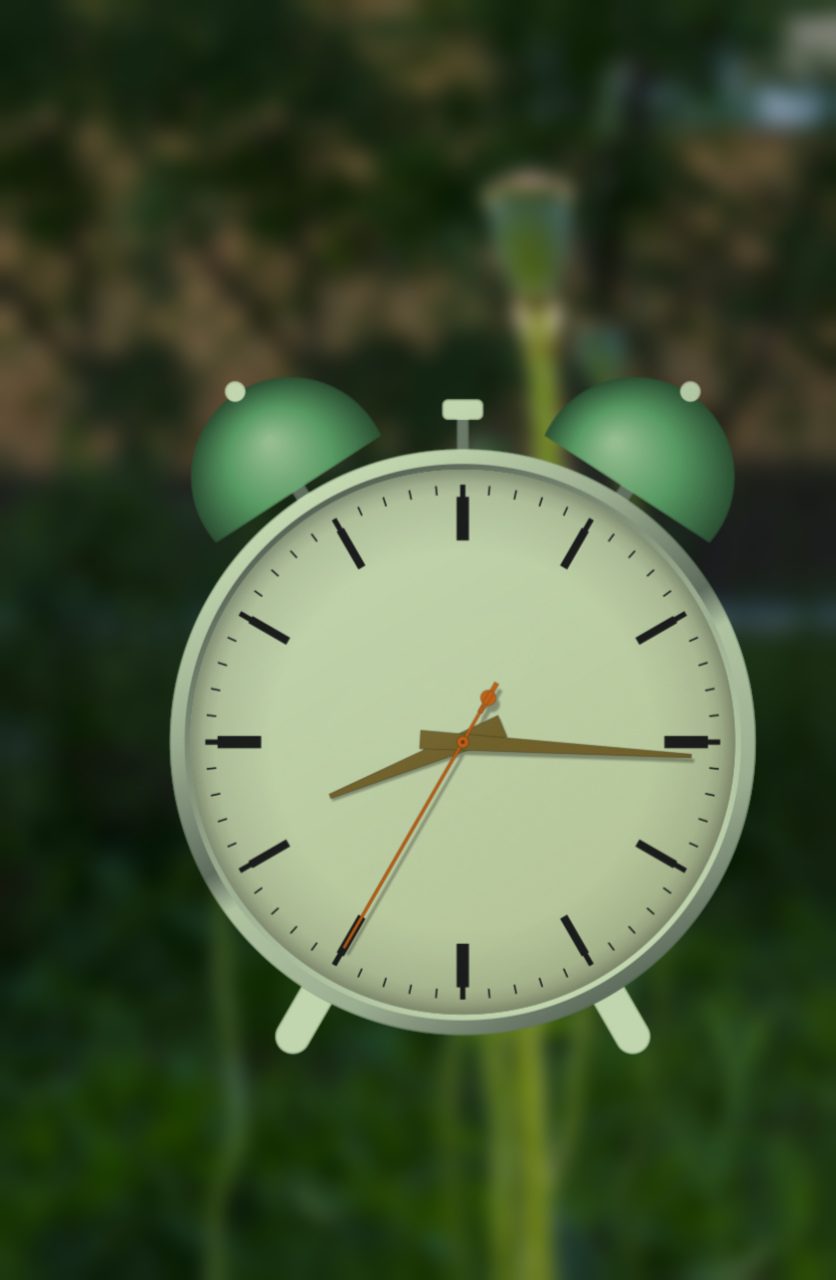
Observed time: 8:15:35
